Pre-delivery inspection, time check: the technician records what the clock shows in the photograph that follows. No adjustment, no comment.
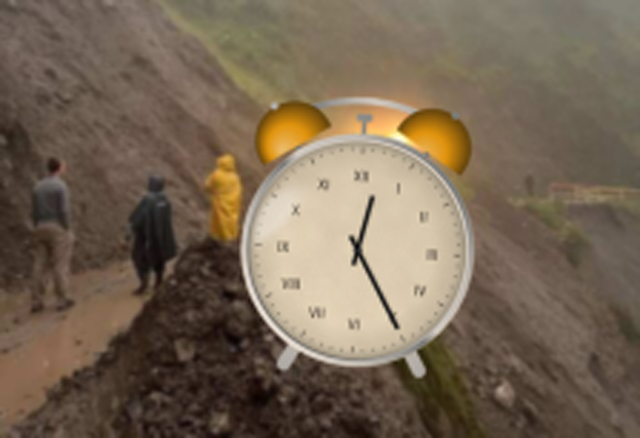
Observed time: 12:25
